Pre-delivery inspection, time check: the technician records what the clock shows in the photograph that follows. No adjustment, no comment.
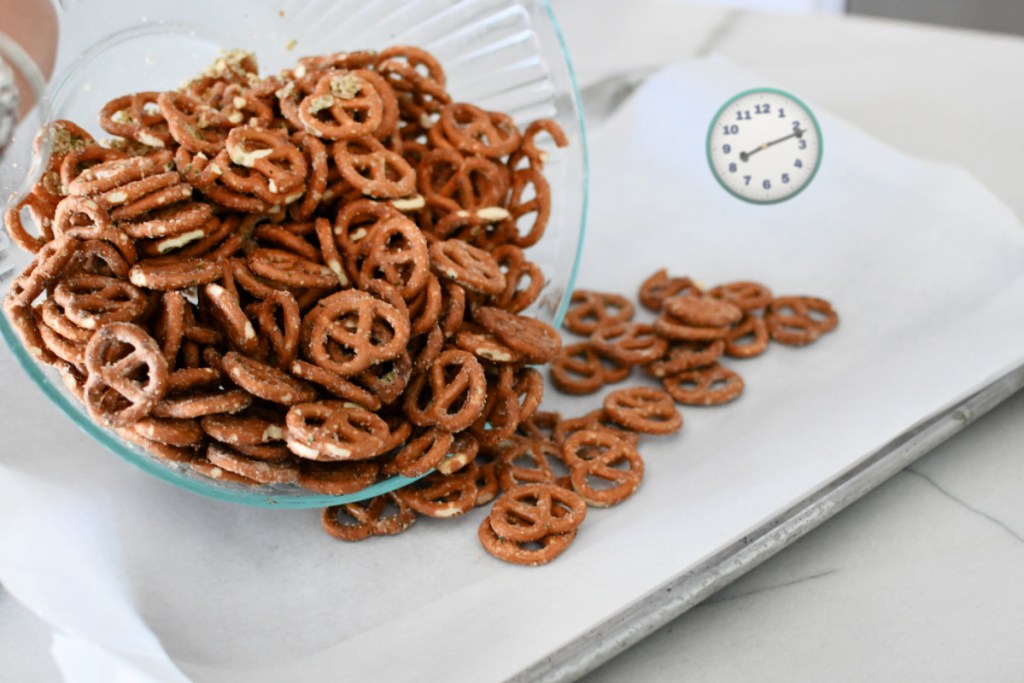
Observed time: 8:12
